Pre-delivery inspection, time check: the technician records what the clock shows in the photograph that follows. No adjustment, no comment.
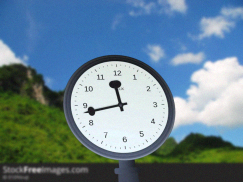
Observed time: 11:43
